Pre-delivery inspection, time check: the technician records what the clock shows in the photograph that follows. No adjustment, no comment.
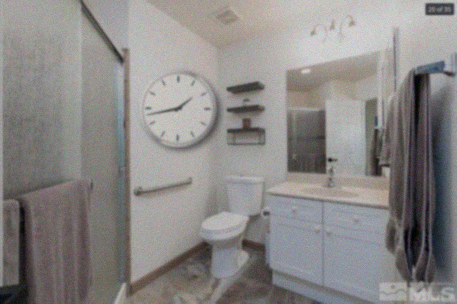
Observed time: 1:43
